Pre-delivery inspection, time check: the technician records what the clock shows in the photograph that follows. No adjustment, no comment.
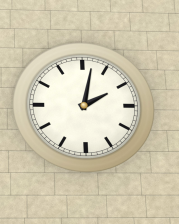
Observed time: 2:02
